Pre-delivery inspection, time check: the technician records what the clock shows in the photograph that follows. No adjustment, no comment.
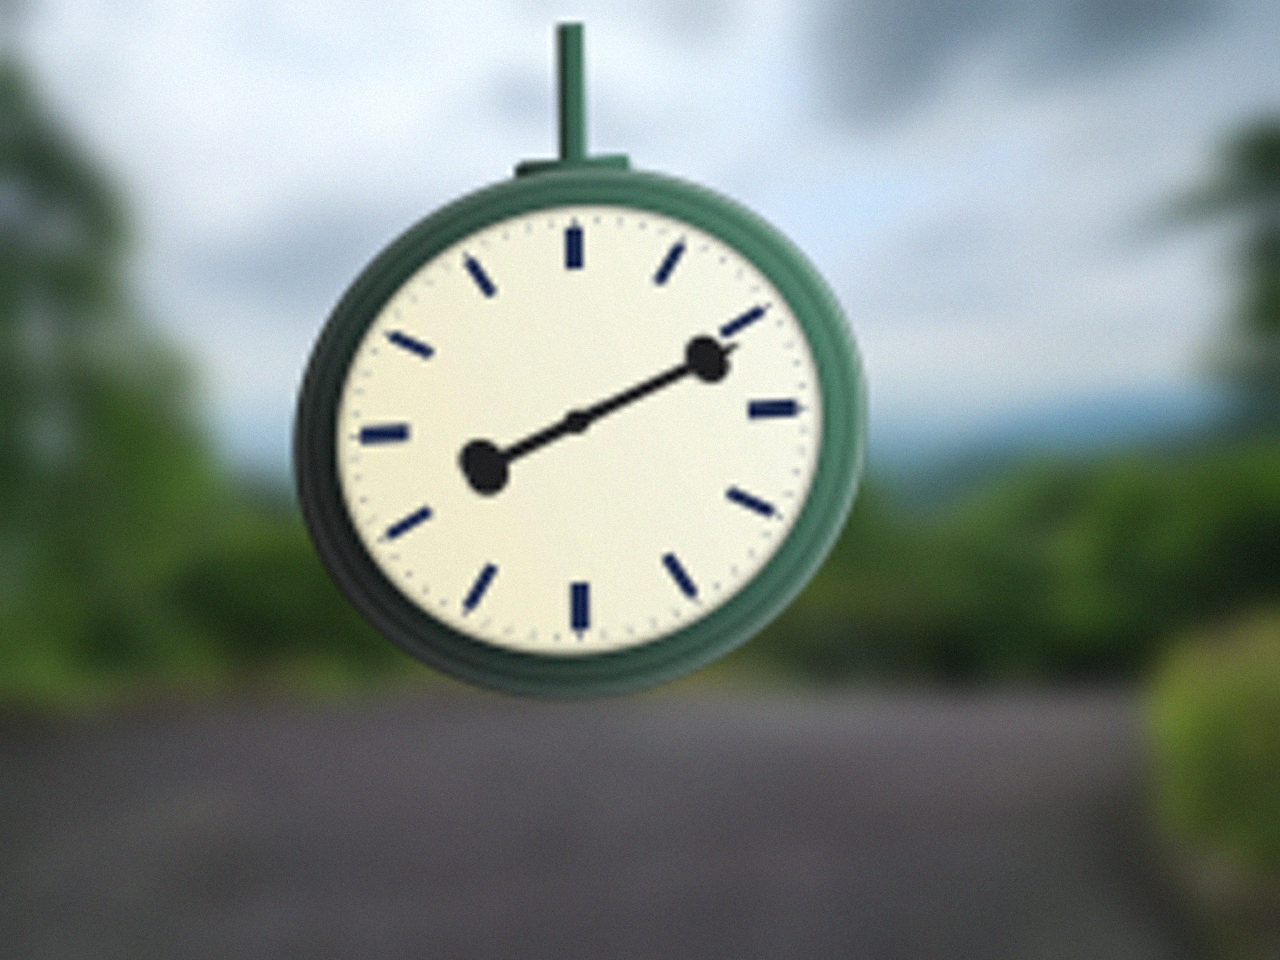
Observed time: 8:11
